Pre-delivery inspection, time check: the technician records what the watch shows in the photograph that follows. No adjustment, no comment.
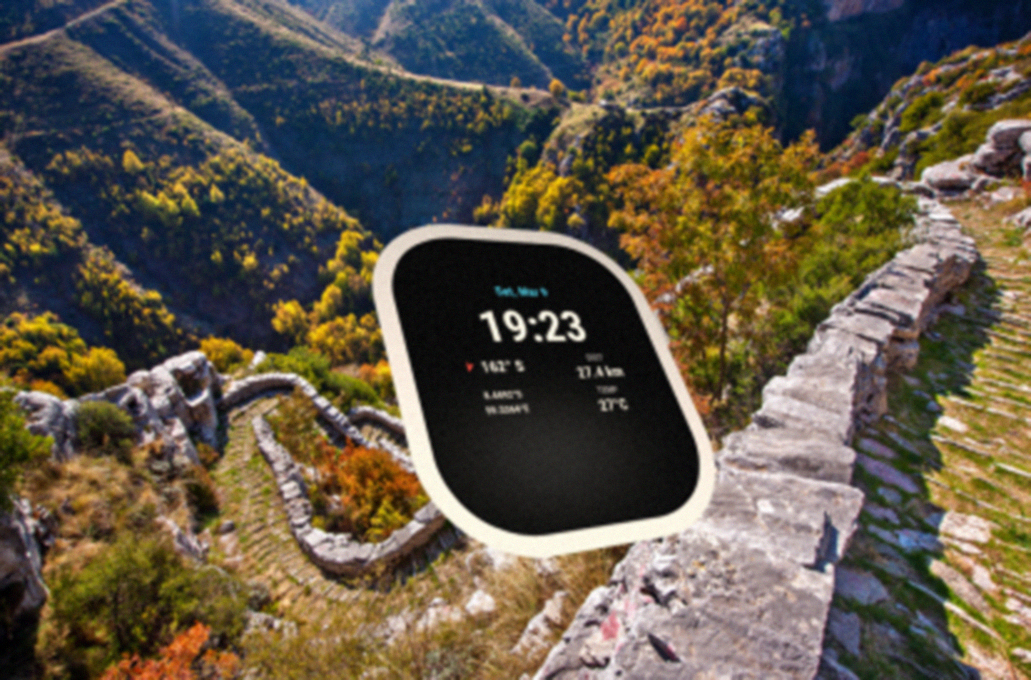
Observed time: 19:23
